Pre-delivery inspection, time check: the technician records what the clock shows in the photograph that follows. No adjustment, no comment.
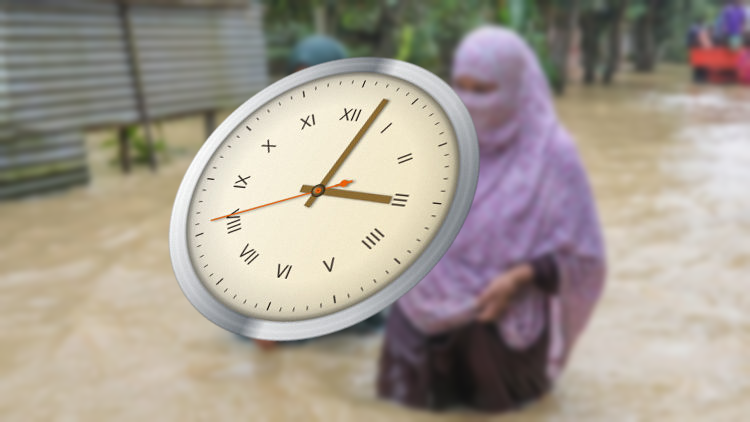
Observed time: 3:02:41
